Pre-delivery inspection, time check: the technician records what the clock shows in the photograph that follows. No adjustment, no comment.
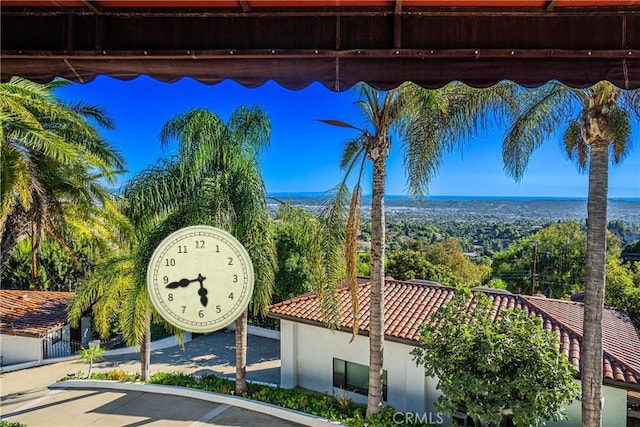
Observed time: 5:43
